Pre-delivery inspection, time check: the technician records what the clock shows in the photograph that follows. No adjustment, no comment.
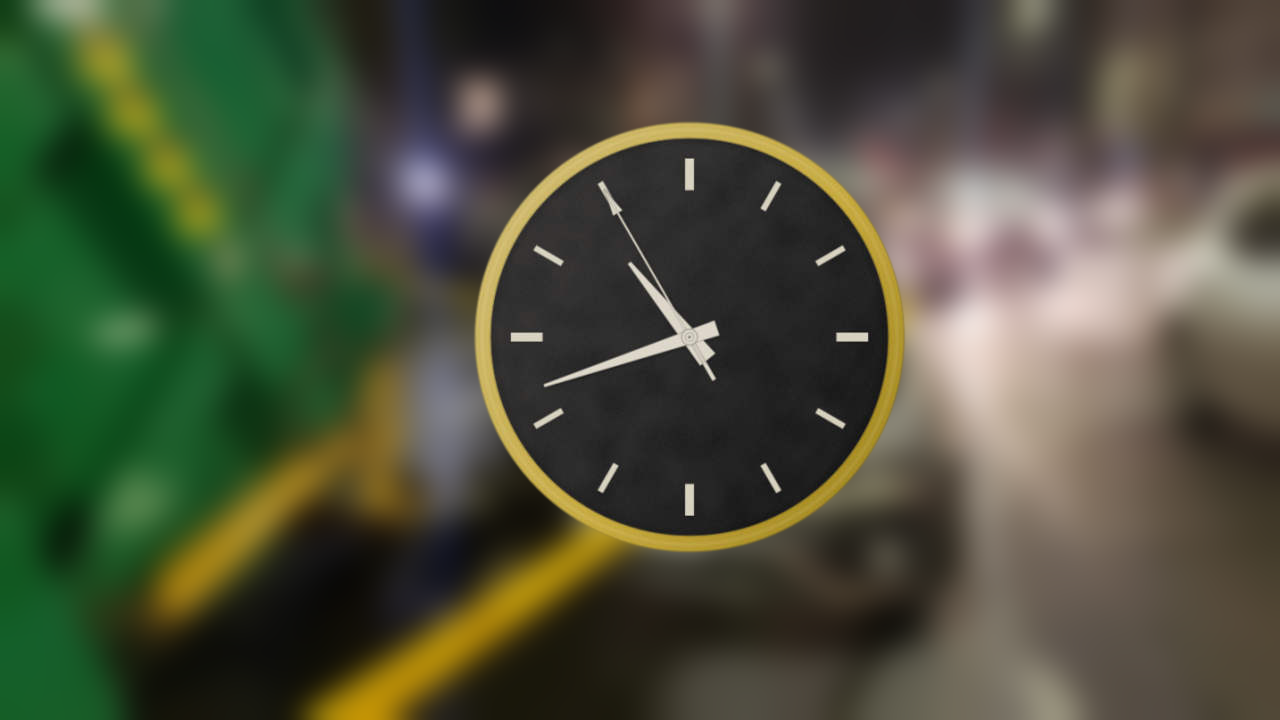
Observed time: 10:41:55
